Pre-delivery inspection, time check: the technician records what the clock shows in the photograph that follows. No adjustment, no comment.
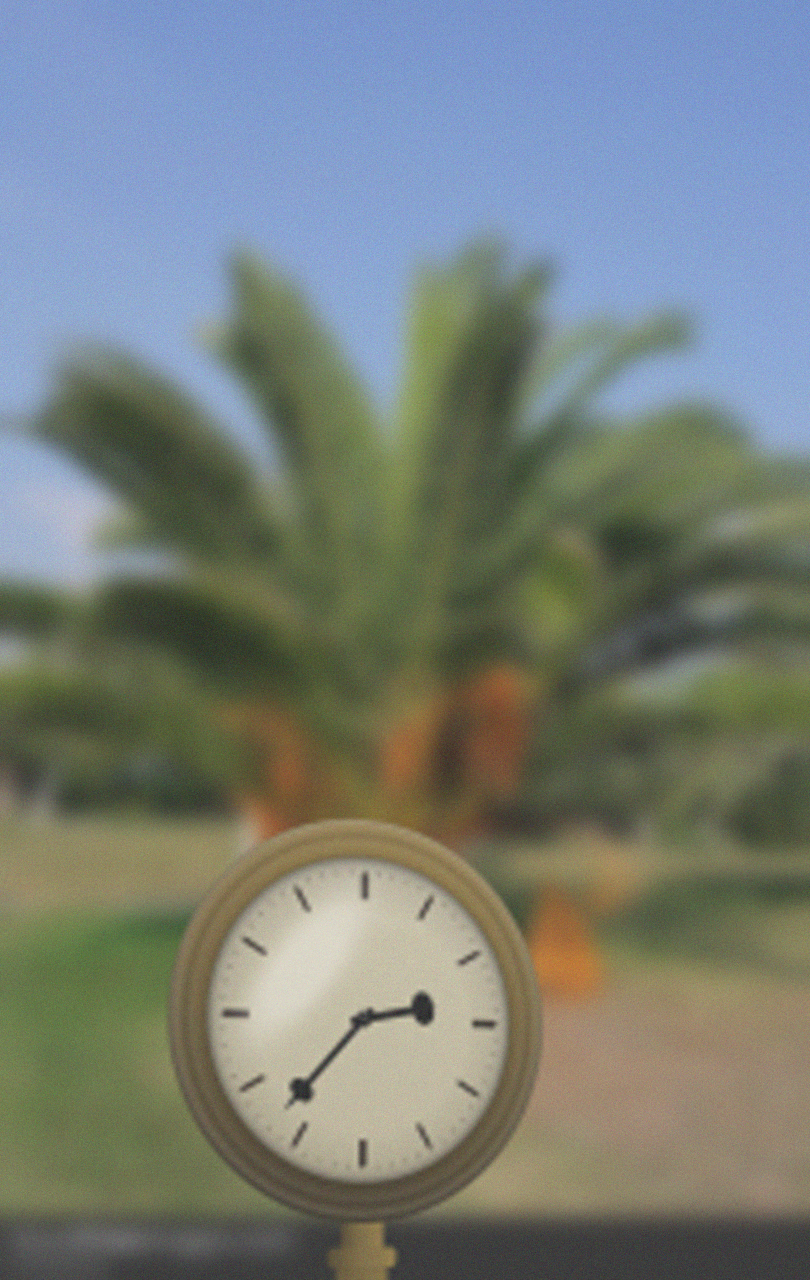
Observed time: 2:37
